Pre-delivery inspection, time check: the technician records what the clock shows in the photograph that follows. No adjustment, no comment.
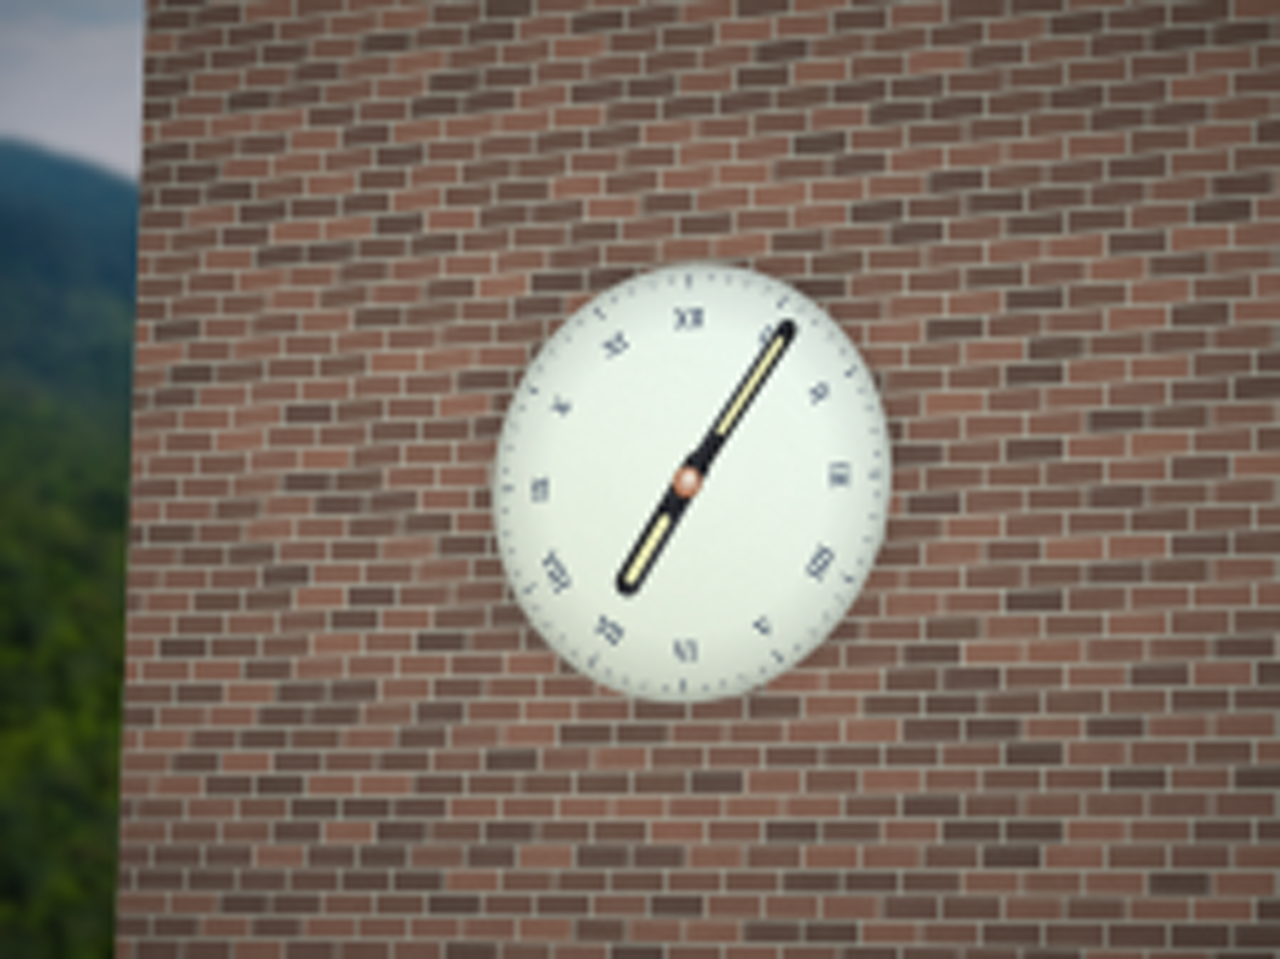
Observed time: 7:06
